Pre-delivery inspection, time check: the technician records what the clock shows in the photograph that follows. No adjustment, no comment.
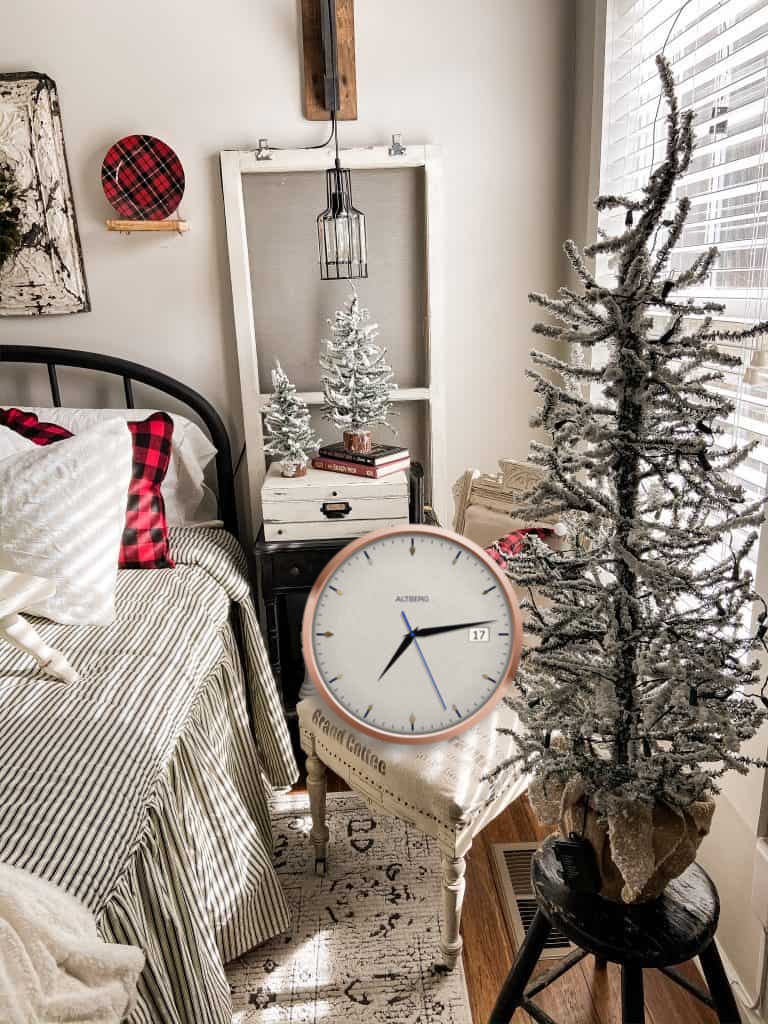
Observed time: 7:13:26
